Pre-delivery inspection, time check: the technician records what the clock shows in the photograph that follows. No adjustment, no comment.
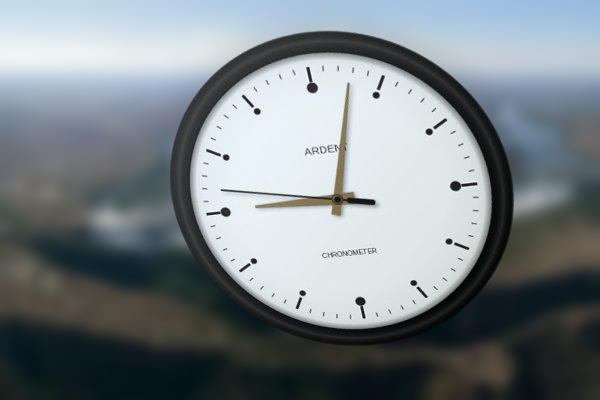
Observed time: 9:02:47
